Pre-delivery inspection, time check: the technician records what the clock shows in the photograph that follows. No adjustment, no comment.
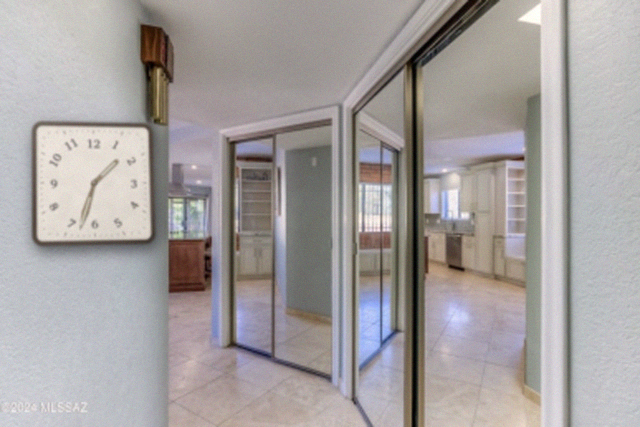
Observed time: 1:33
